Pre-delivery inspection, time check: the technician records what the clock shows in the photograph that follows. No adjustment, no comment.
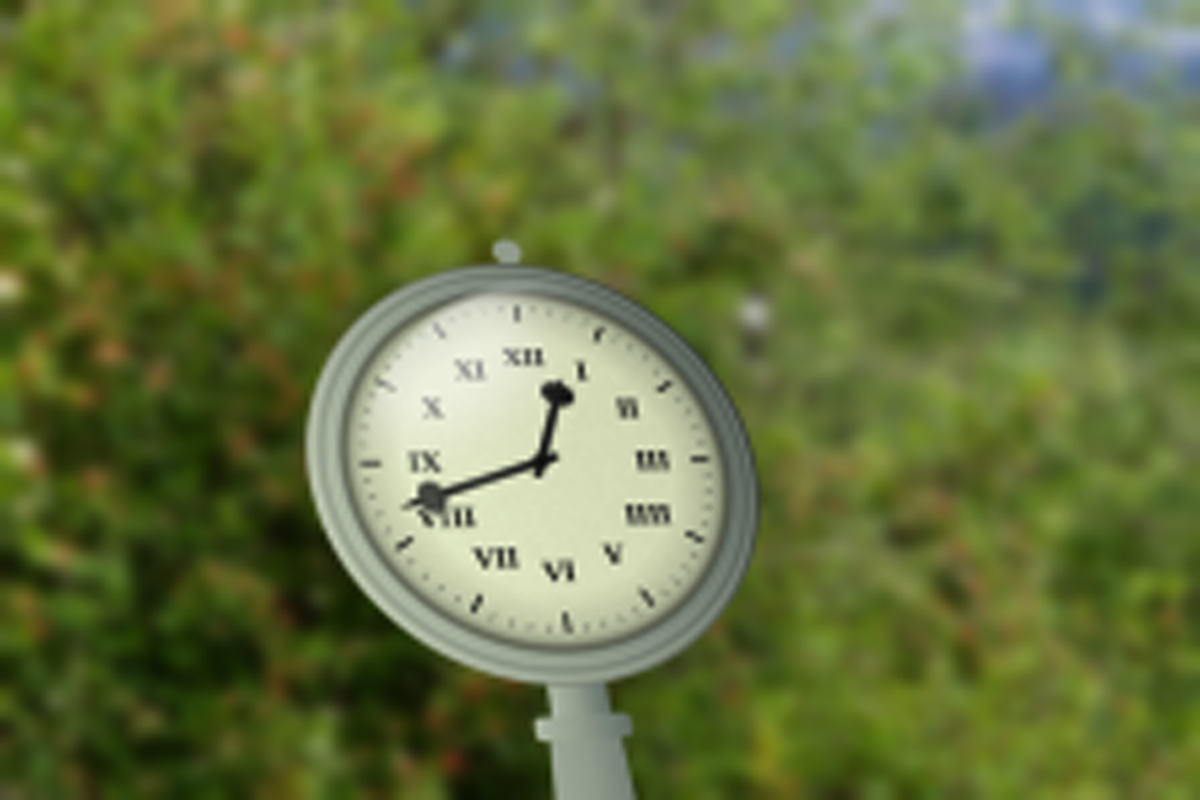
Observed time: 12:42
